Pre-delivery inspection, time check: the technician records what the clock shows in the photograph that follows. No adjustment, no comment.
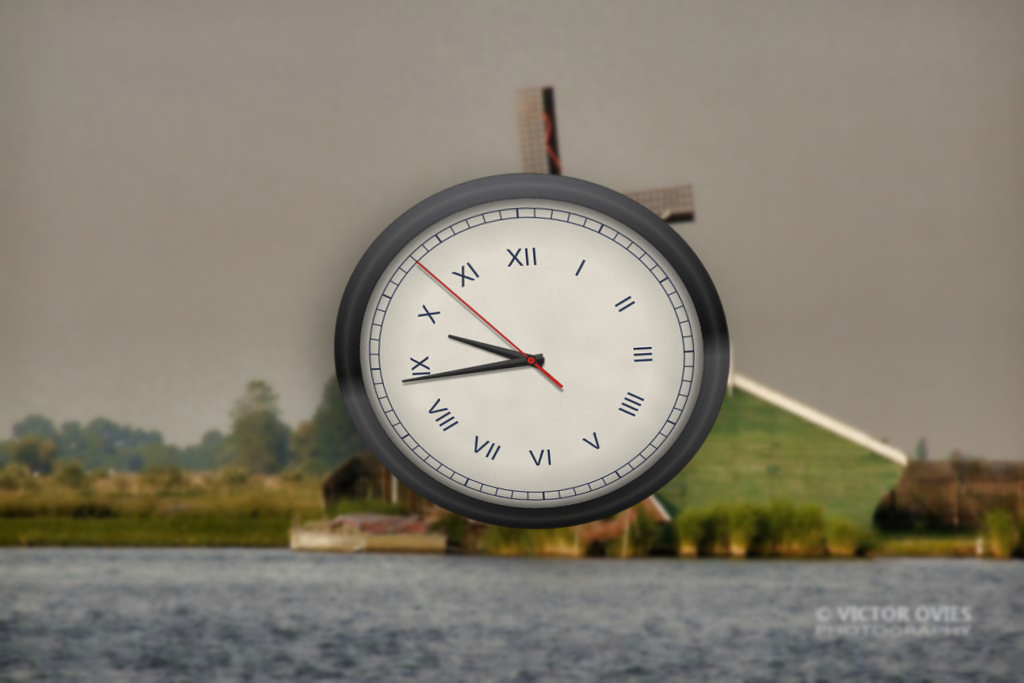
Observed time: 9:43:53
